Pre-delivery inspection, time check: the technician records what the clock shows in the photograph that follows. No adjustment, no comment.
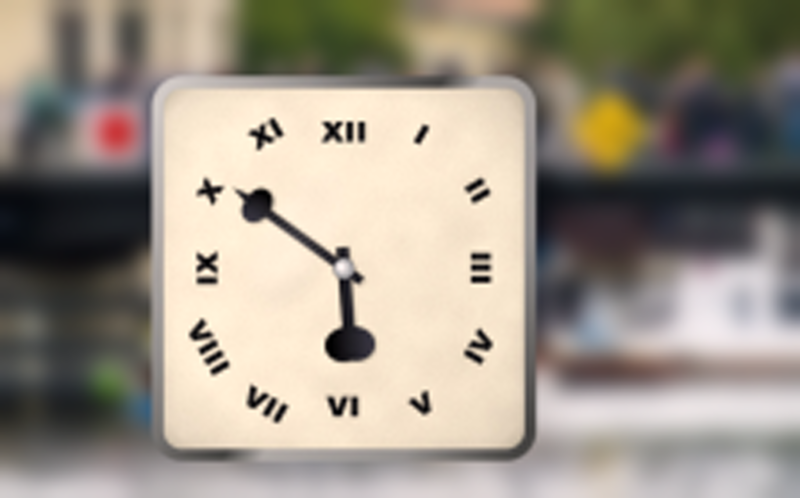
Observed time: 5:51
